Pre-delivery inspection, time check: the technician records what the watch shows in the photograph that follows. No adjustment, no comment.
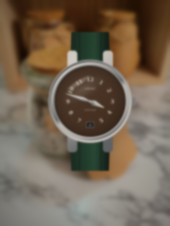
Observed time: 3:48
